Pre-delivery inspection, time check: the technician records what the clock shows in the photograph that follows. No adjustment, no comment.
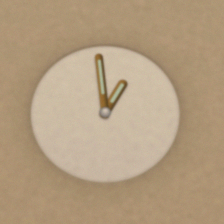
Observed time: 12:59
